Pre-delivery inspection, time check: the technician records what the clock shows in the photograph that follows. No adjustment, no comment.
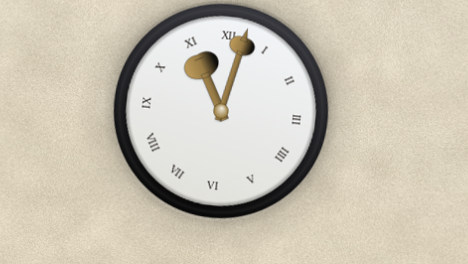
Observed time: 11:02
